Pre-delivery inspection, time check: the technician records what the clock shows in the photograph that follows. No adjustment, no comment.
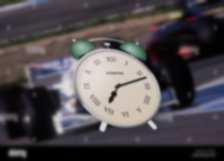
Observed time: 7:12
